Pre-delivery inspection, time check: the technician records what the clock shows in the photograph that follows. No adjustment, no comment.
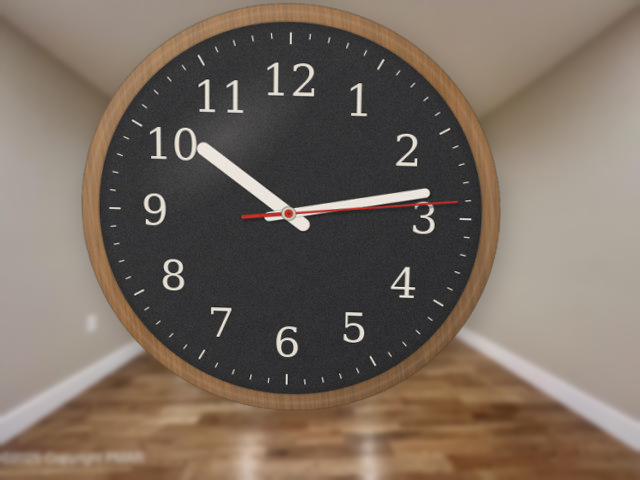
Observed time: 10:13:14
